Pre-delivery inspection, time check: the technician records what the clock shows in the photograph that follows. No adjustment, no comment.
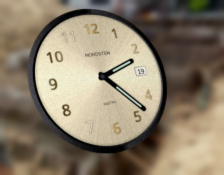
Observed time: 2:23
